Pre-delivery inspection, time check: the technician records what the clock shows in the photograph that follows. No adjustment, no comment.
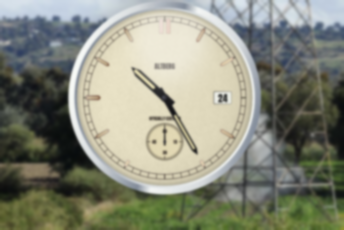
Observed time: 10:25
